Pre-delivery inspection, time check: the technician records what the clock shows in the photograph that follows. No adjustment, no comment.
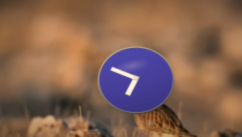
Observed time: 6:49
